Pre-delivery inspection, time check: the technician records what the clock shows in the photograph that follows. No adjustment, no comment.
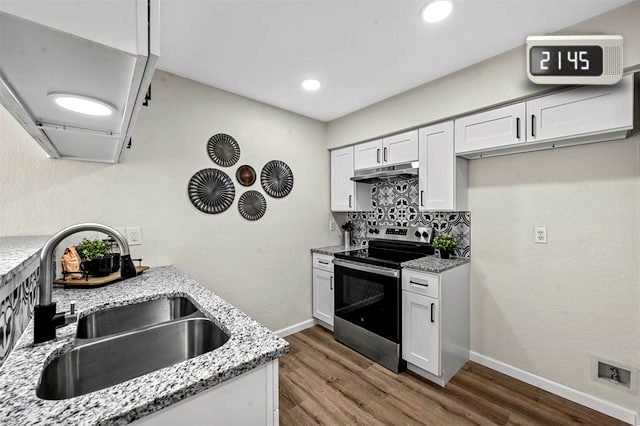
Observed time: 21:45
